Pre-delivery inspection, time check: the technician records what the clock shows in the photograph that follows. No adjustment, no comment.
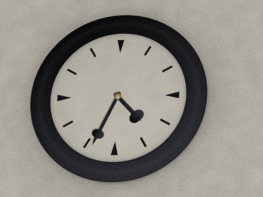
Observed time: 4:34
